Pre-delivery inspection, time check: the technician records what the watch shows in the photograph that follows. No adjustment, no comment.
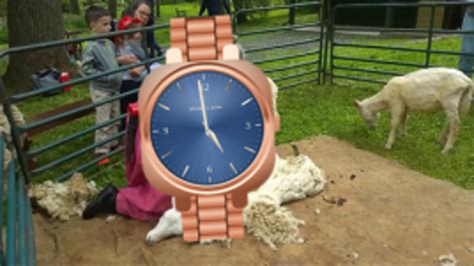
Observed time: 4:59
